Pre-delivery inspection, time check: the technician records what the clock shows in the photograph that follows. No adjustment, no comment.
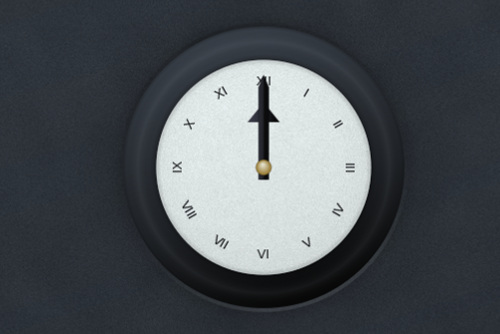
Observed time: 12:00
